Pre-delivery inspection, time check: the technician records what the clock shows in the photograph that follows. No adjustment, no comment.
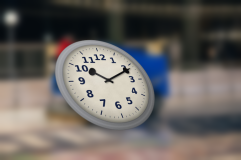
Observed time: 10:11
